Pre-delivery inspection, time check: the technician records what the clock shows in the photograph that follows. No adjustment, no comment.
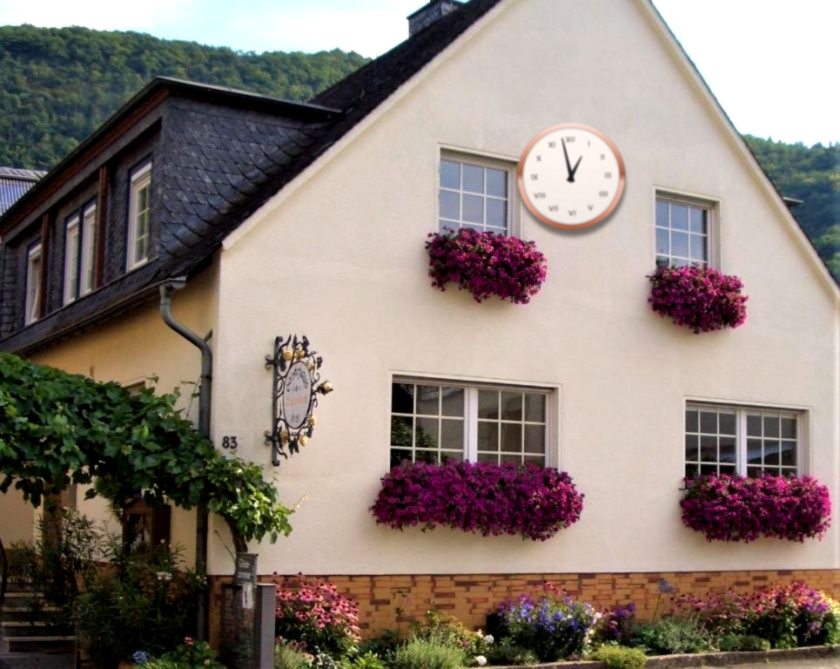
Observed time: 12:58
